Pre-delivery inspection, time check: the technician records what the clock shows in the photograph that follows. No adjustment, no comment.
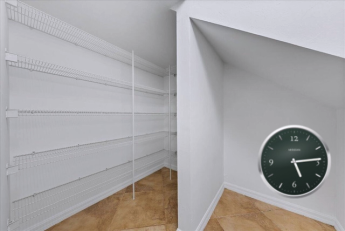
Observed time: 5:14
